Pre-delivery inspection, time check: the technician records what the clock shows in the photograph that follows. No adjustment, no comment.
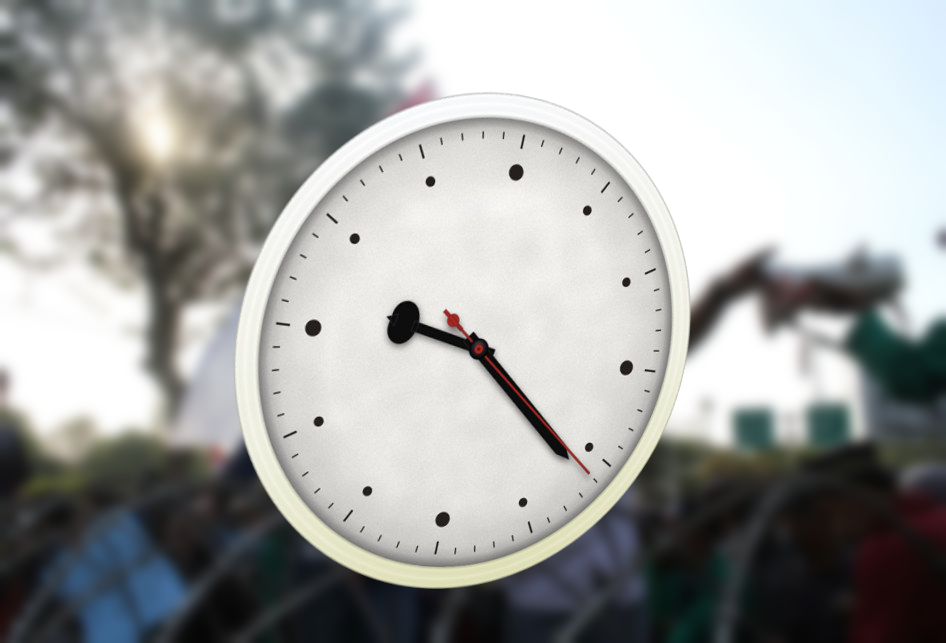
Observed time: 9:21:21
